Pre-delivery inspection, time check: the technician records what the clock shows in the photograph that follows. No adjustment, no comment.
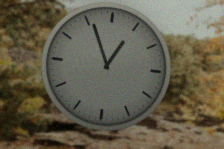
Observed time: 12:56
